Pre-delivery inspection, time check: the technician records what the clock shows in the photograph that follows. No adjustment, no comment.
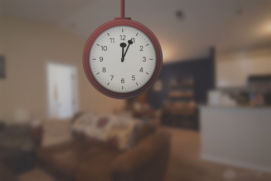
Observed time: 12:04
